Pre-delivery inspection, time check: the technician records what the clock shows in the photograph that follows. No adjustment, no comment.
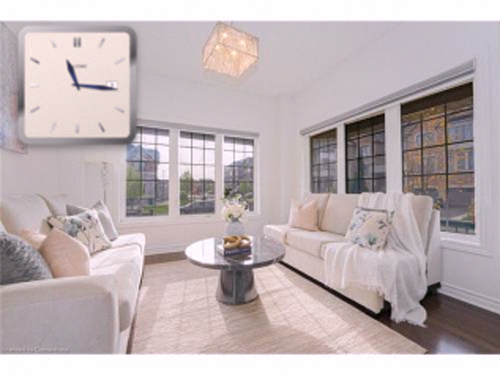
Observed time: 11:16
